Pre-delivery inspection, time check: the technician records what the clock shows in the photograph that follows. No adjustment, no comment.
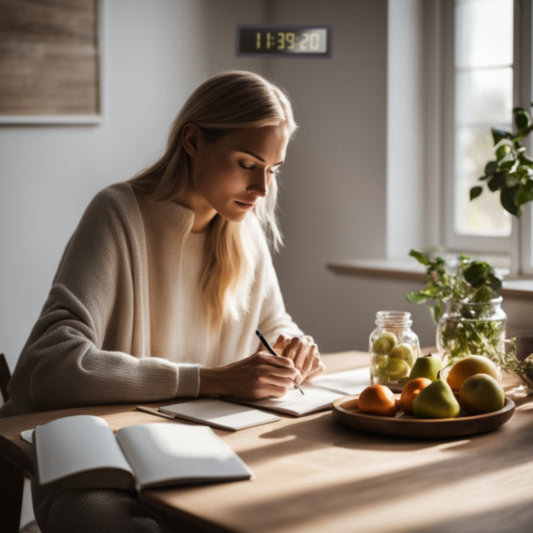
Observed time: 11:39:20
